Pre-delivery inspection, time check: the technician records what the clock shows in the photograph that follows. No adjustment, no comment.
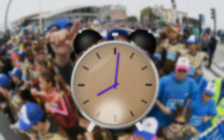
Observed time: 8:01
